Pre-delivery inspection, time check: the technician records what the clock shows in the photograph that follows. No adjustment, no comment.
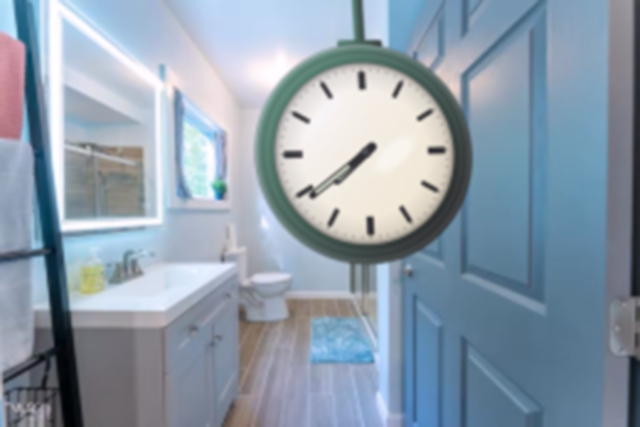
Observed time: 7:39
